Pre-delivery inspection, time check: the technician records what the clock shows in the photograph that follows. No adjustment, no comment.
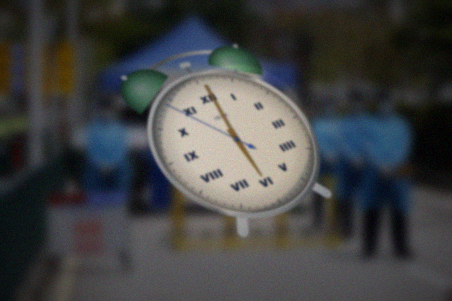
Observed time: 6:00:54
